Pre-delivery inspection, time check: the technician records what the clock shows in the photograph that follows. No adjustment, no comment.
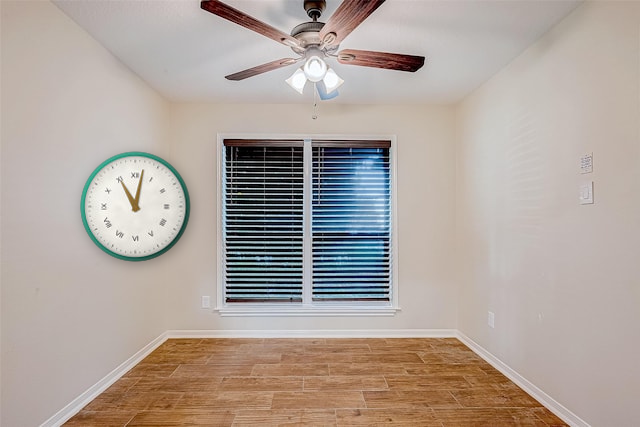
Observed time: 11:02
